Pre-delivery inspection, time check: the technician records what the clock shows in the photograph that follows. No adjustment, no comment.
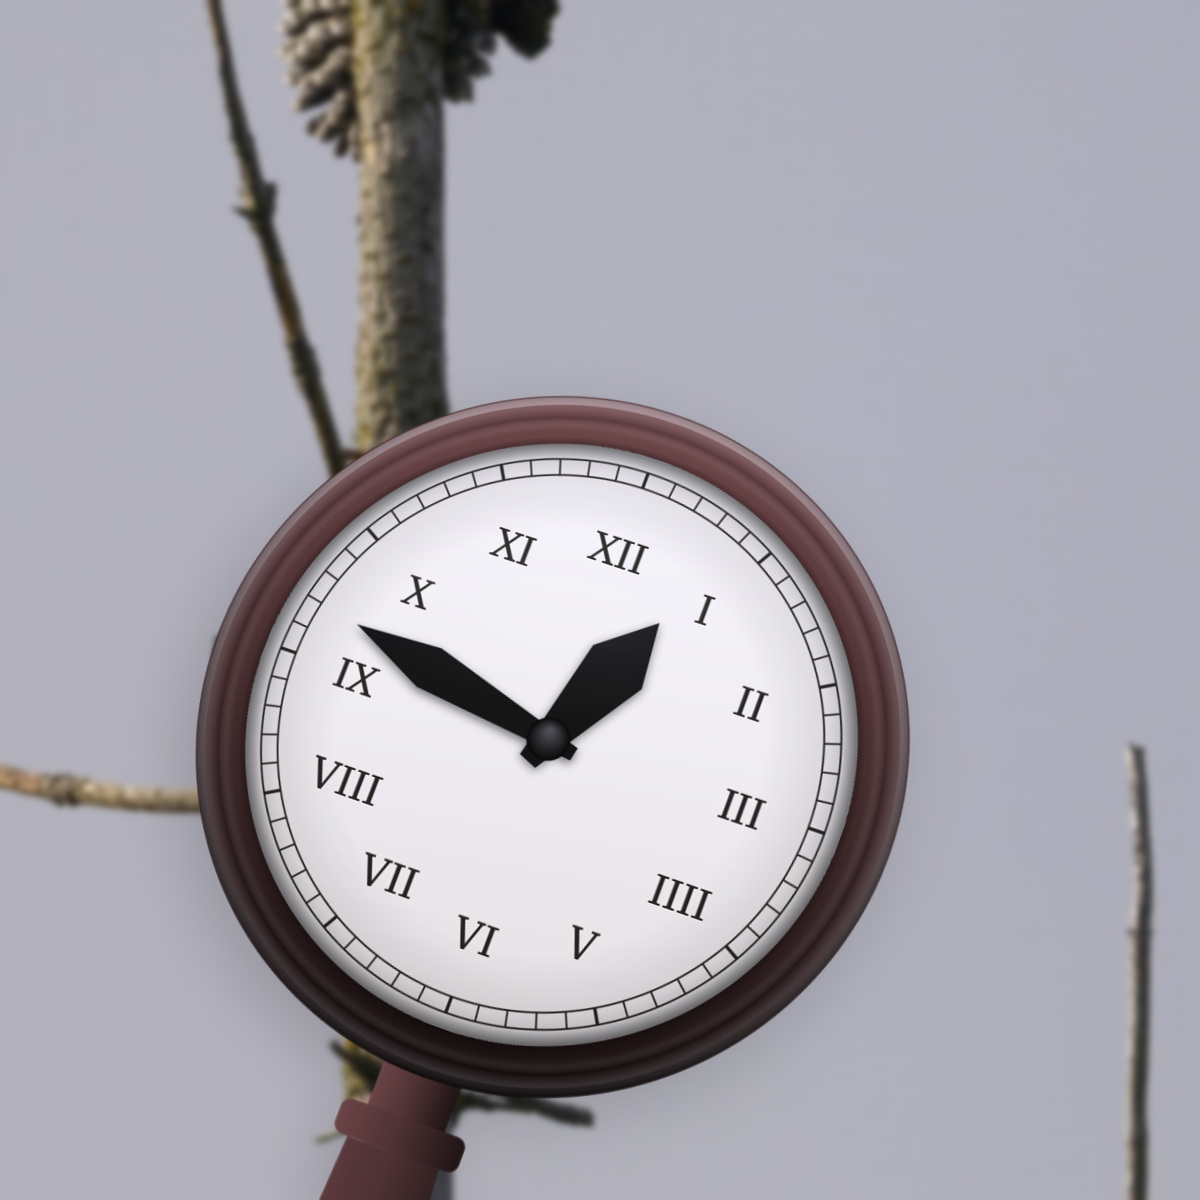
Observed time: 12:47
